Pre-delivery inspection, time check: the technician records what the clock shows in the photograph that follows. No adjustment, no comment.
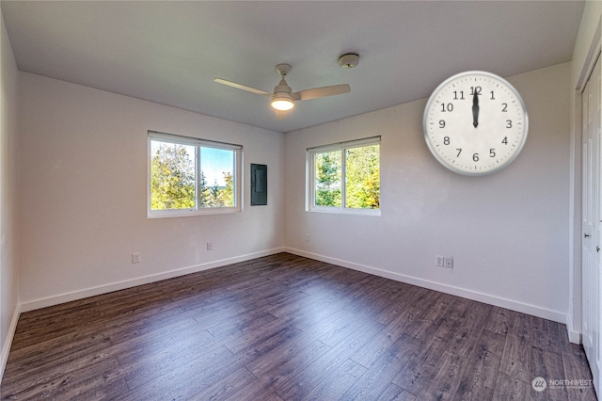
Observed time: 12:00
